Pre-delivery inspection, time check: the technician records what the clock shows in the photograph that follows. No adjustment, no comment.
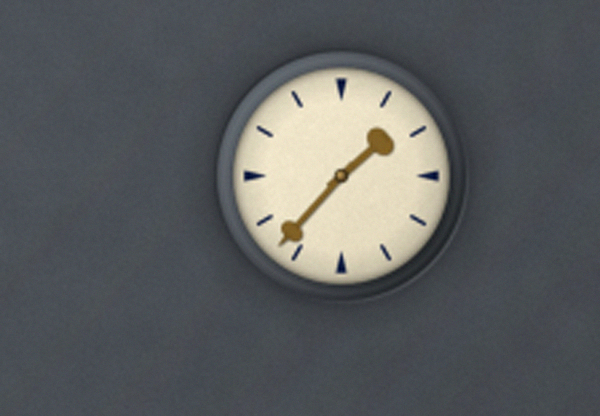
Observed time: 1:37
